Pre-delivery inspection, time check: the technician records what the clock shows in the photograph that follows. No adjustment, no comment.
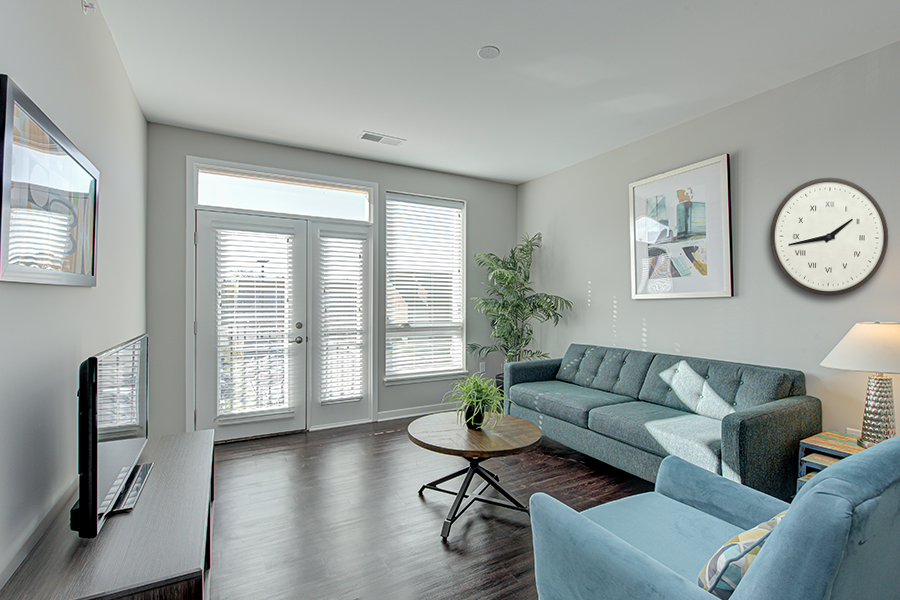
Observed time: 1:43
